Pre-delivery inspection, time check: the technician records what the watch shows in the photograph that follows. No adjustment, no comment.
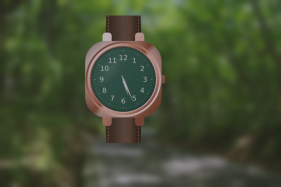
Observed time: 5:26
